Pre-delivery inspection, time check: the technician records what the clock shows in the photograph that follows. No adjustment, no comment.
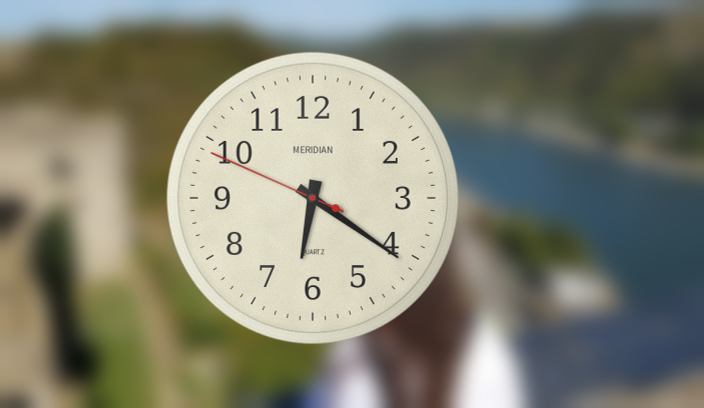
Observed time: 6:20:49
